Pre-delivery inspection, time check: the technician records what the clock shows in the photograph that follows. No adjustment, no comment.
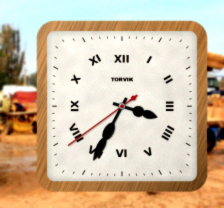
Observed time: 3:34:39
